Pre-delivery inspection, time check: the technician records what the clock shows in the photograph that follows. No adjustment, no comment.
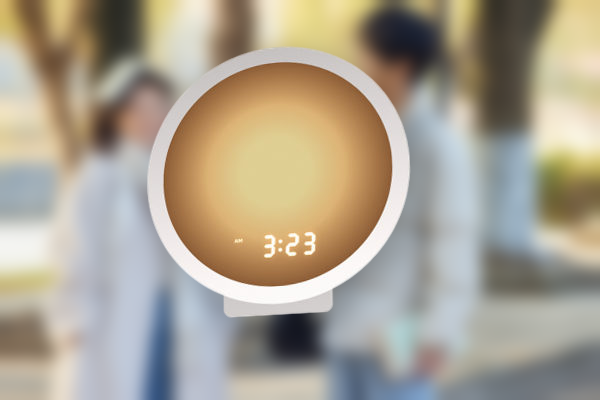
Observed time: 3:23
